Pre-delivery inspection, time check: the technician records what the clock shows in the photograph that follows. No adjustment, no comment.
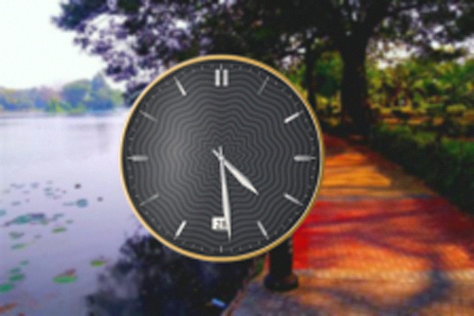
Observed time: 4:29
